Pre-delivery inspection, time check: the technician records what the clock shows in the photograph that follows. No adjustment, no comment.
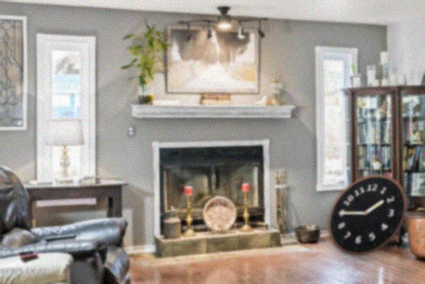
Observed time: 1:45
